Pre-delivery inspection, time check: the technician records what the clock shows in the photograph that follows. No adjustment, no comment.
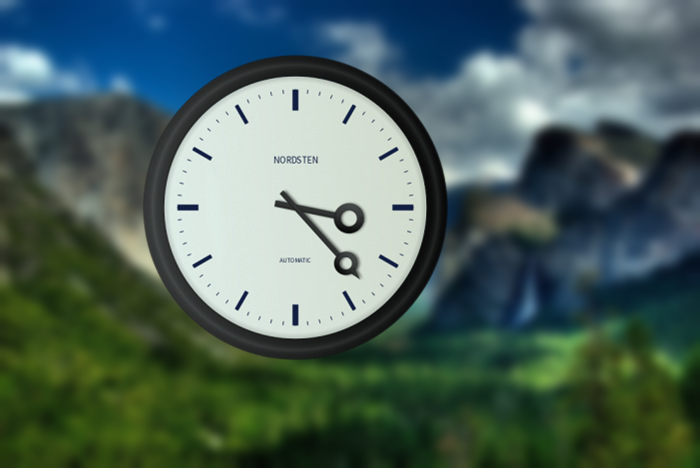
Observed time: 3:23
